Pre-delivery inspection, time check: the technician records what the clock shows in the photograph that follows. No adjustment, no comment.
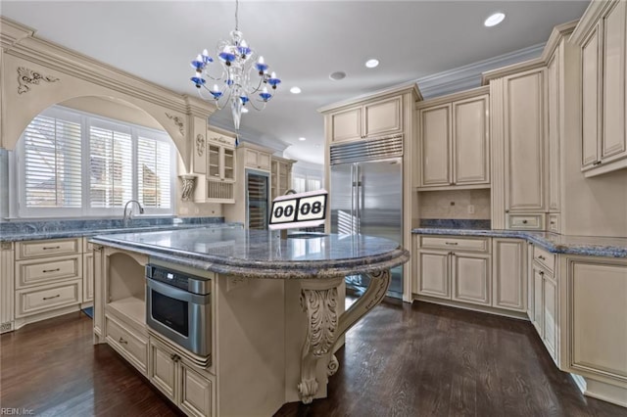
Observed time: 0:08
